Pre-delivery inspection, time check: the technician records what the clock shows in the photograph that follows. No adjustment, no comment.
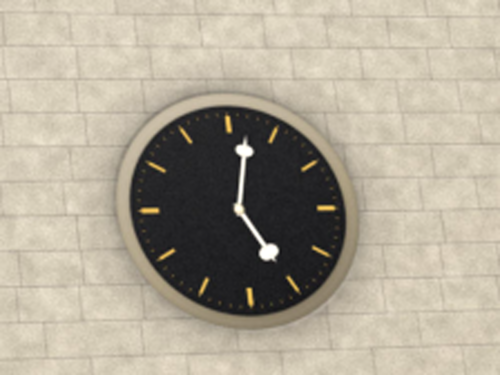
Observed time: 5:02
